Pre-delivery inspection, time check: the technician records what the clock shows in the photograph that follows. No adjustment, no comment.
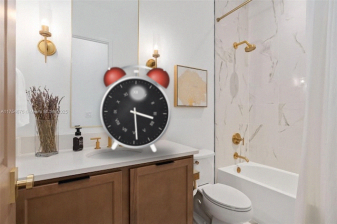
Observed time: 3:29
